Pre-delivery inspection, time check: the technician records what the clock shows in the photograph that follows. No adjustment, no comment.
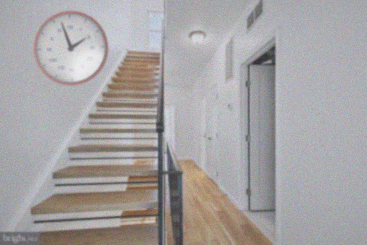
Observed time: 1:57
